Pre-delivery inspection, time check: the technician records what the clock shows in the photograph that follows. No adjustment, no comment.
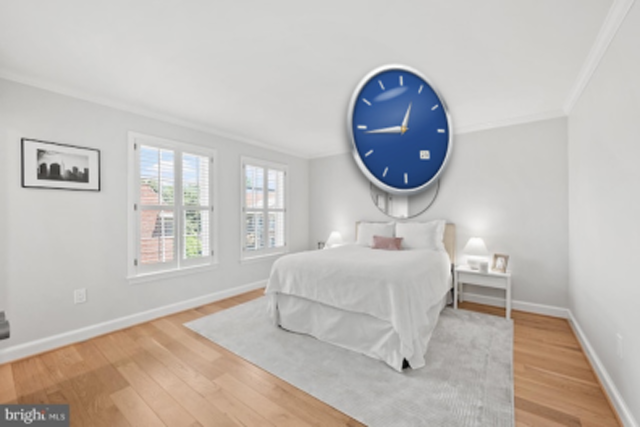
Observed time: 12:44
